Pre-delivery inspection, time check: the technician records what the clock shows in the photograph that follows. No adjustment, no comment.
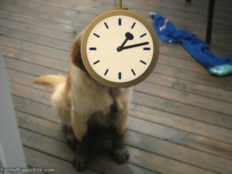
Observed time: 1:13
